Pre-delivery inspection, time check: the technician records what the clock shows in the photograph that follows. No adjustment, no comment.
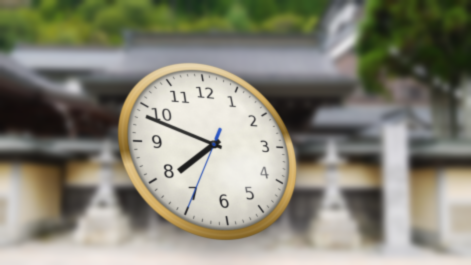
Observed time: 7:48:35
